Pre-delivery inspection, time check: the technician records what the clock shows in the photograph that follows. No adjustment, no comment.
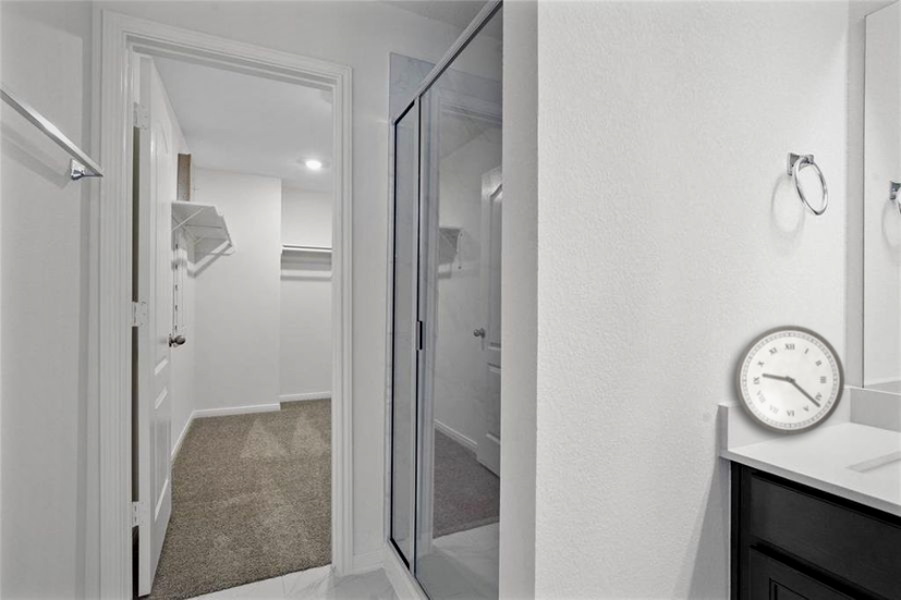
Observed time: 9:22
